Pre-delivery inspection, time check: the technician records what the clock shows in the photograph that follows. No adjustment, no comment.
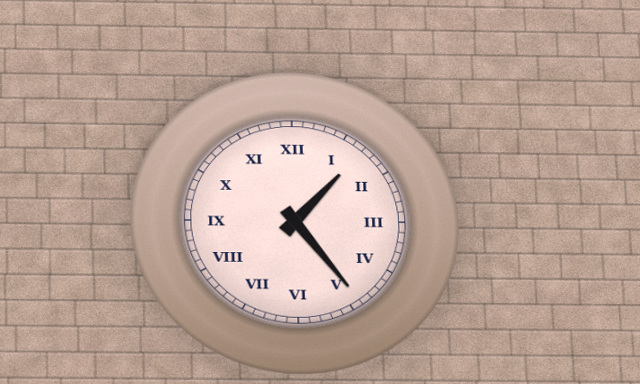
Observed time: 1:24
